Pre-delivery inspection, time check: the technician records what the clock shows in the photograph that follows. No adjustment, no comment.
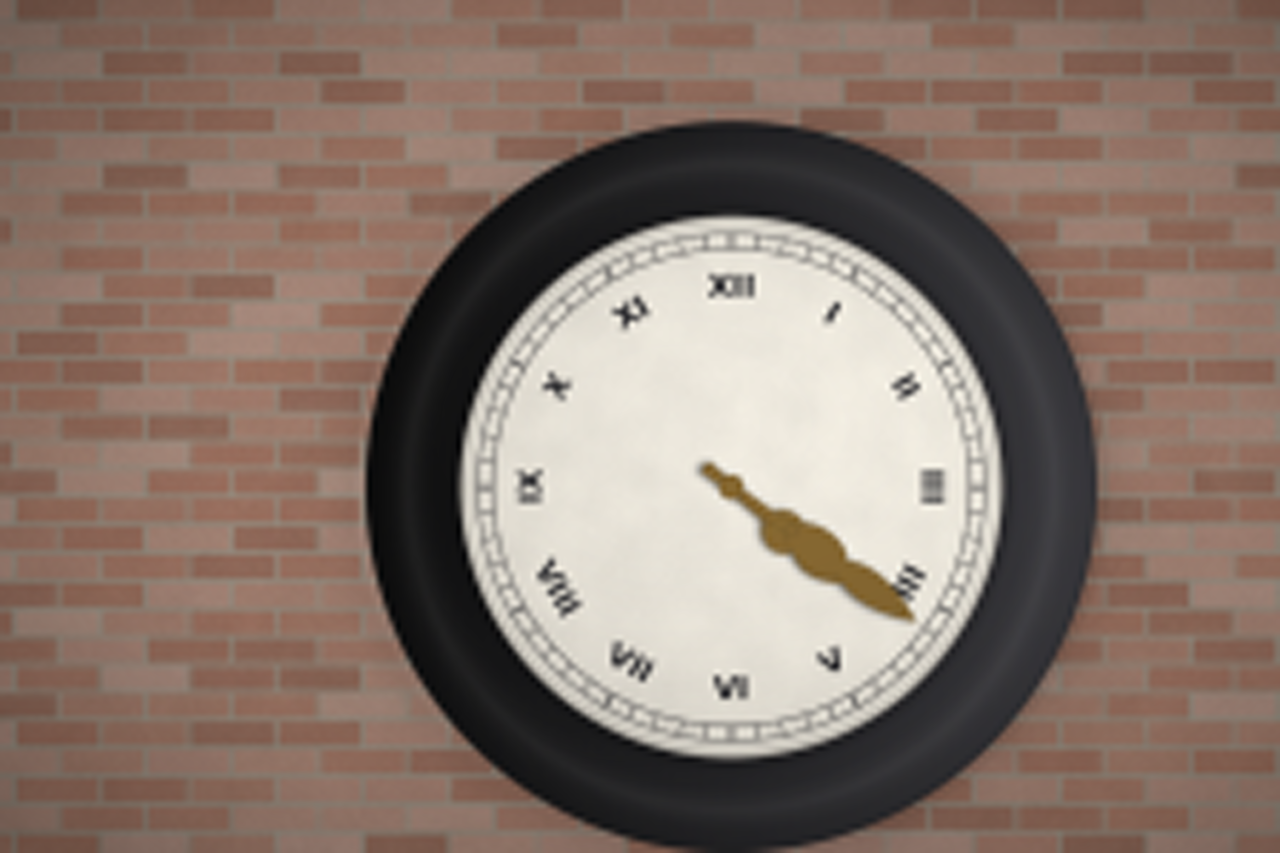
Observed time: 4:21
